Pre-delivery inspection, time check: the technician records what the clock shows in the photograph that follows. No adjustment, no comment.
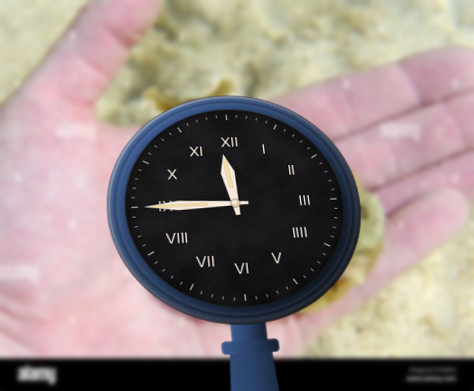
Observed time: 11:45
